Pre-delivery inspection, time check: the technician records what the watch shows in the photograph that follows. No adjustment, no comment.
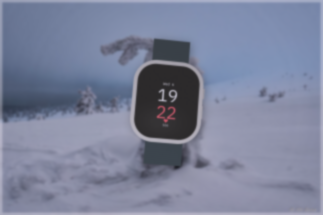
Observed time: 19:22
